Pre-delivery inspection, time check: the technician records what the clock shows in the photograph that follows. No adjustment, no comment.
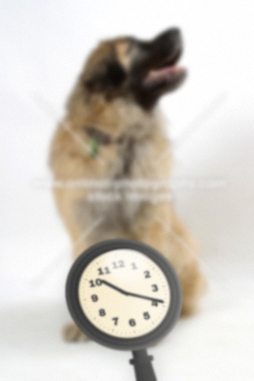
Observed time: 10:19
